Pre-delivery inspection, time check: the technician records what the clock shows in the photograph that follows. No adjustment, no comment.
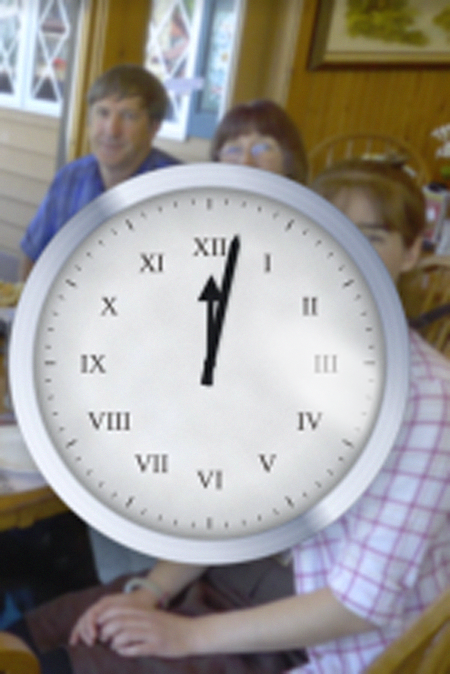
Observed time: 12:02
